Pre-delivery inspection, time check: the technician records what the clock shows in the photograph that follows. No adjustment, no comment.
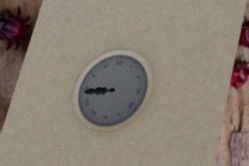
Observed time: 8:44
